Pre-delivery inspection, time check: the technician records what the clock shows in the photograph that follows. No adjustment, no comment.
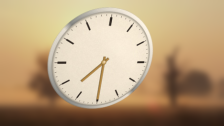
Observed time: 7:30
